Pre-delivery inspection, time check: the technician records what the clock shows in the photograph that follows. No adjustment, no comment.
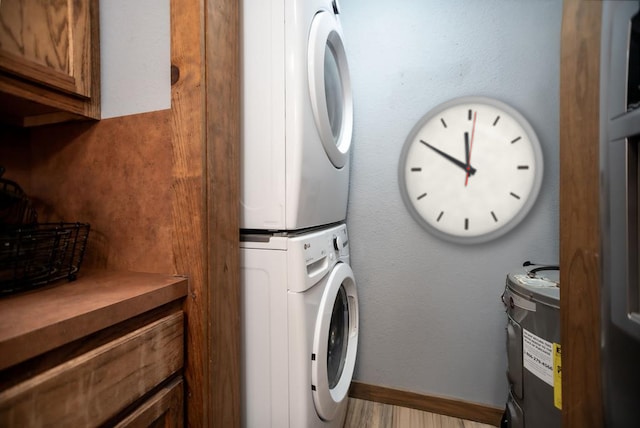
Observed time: 11:50:01
